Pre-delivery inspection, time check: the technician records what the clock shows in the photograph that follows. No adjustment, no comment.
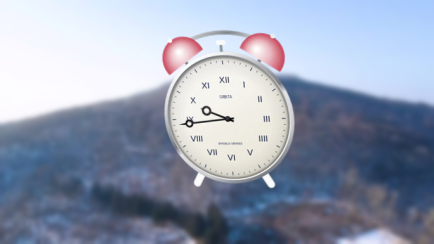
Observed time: 9:44
